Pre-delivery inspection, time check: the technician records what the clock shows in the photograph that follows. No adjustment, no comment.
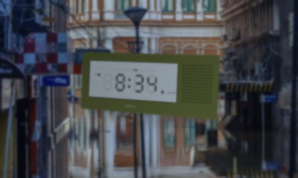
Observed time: 8:34
